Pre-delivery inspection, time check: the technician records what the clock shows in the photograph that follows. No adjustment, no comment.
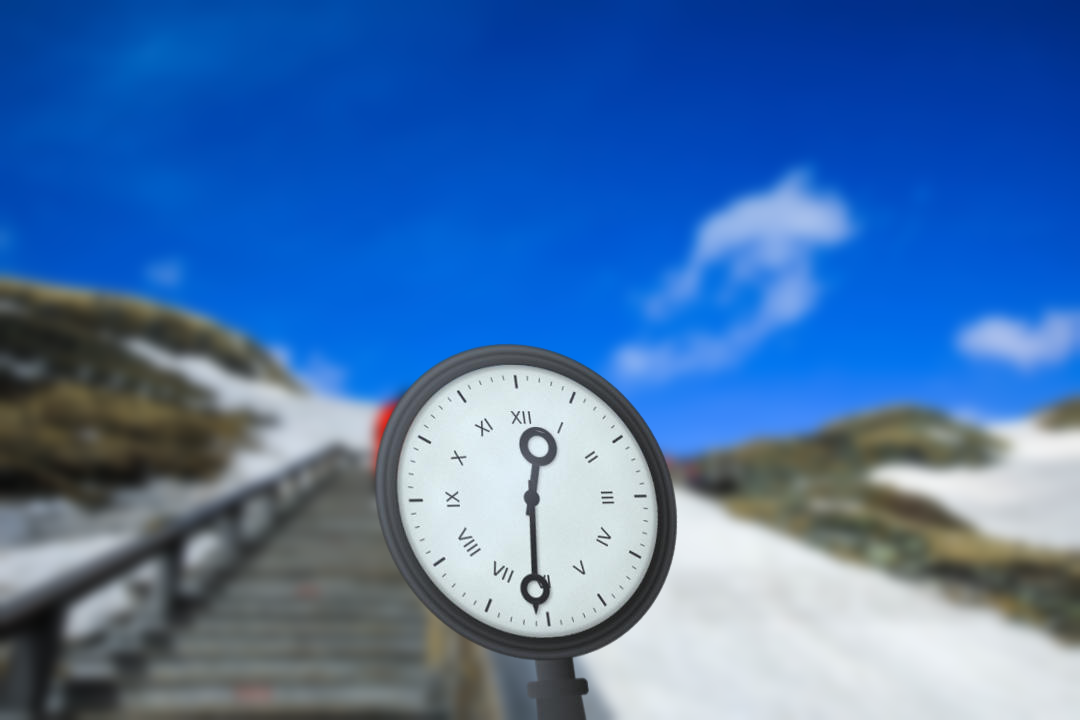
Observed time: 12:31
